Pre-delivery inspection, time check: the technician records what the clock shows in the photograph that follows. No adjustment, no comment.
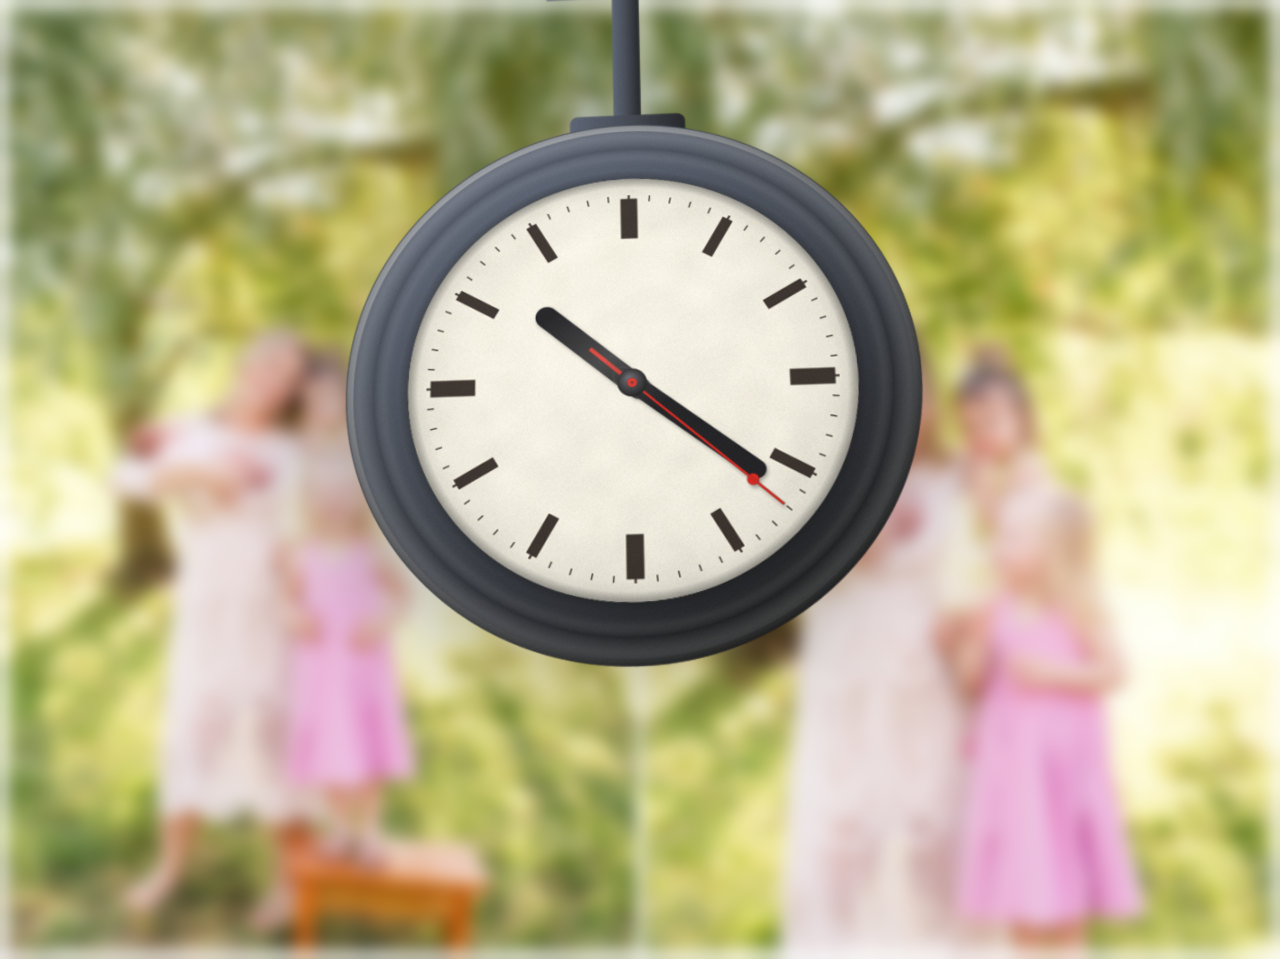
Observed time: 10:21:22
